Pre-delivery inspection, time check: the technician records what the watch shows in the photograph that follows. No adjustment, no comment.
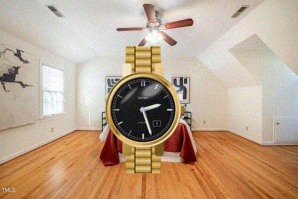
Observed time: 2:27
